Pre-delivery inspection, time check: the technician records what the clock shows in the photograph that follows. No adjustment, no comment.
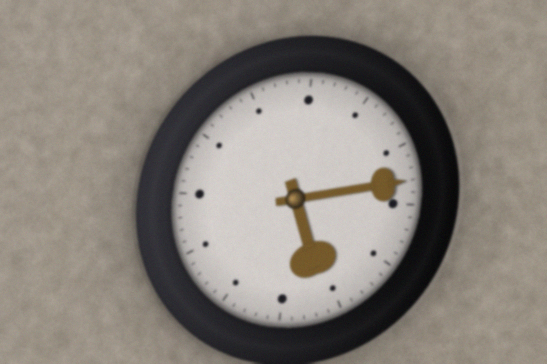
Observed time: 5:13
